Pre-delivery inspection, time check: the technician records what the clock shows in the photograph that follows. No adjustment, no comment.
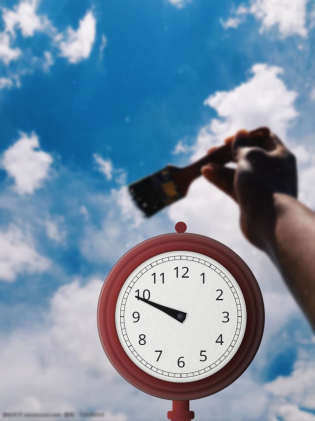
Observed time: 9:49
